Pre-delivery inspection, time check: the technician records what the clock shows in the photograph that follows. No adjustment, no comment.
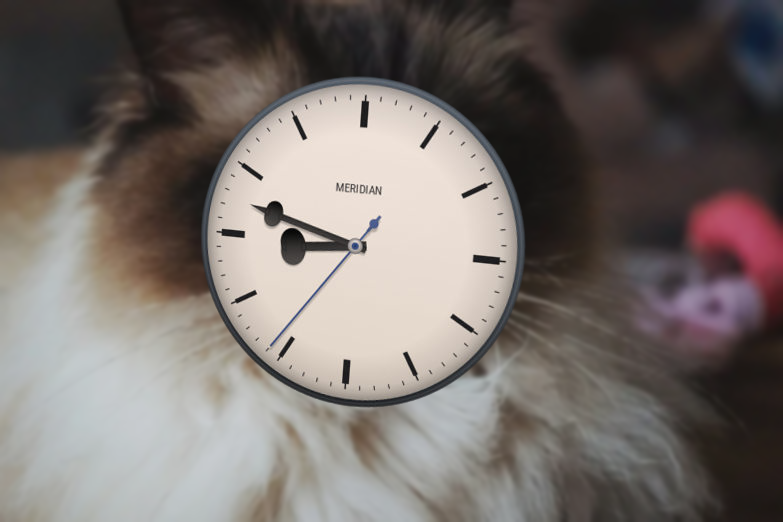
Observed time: 8:47:36
